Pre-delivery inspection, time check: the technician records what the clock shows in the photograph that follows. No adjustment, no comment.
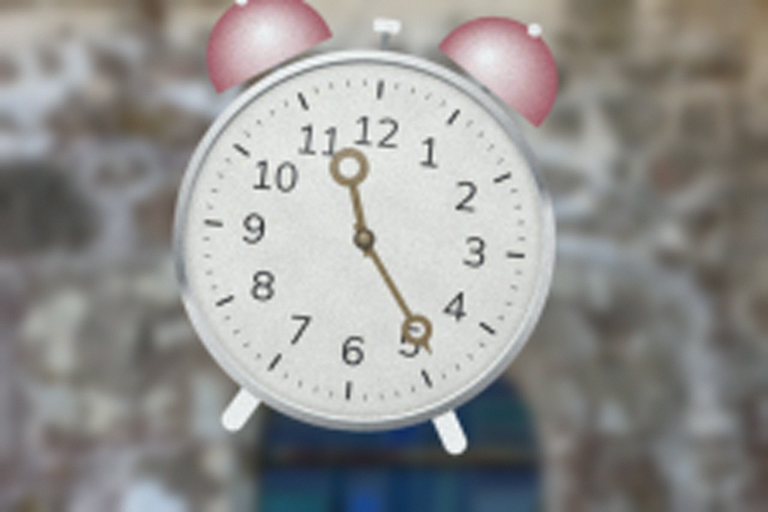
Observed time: 11:24
